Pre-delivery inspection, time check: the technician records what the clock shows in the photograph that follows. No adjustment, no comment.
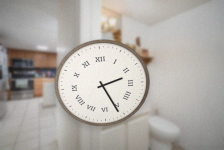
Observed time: 2:26
